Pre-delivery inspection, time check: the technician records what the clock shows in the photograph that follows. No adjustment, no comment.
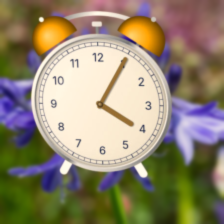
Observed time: 4:05
